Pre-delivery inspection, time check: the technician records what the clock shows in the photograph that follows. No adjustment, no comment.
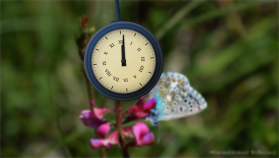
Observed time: 12:01
